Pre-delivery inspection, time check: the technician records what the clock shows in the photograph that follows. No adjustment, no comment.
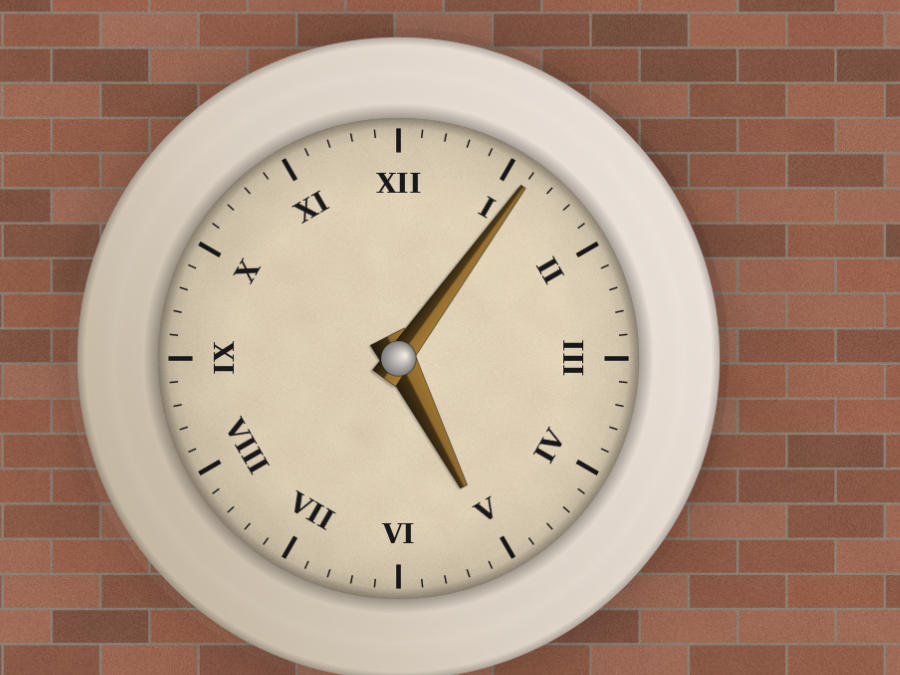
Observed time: 5:06
